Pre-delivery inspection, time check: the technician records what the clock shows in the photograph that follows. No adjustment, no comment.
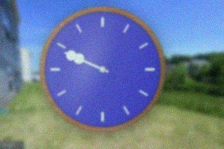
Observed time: 9:49
